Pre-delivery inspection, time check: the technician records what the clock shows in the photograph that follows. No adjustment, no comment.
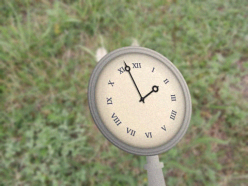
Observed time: 1:57
